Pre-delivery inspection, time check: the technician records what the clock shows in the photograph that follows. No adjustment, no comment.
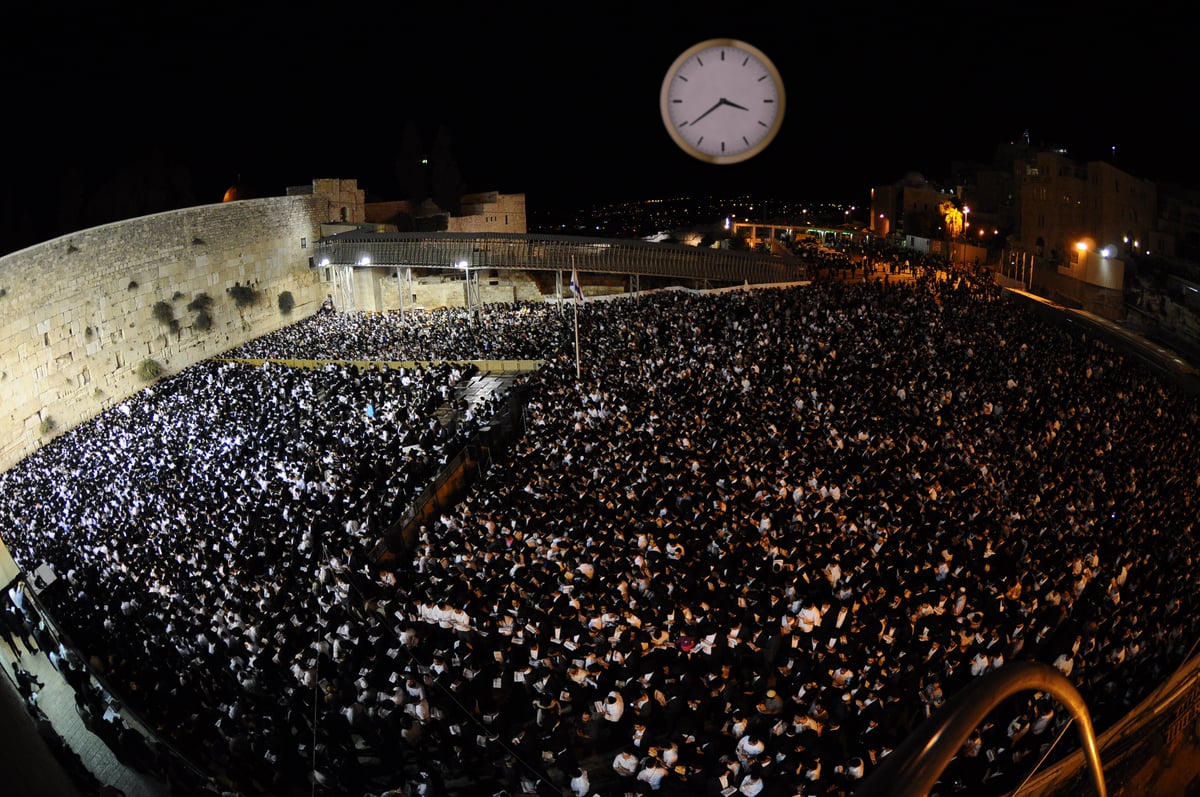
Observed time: 3:39
